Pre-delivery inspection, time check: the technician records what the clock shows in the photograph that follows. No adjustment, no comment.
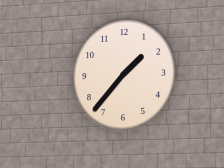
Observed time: 1:37
